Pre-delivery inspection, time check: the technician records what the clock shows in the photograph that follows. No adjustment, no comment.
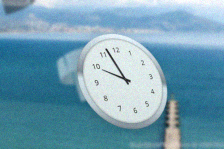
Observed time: 9:57
